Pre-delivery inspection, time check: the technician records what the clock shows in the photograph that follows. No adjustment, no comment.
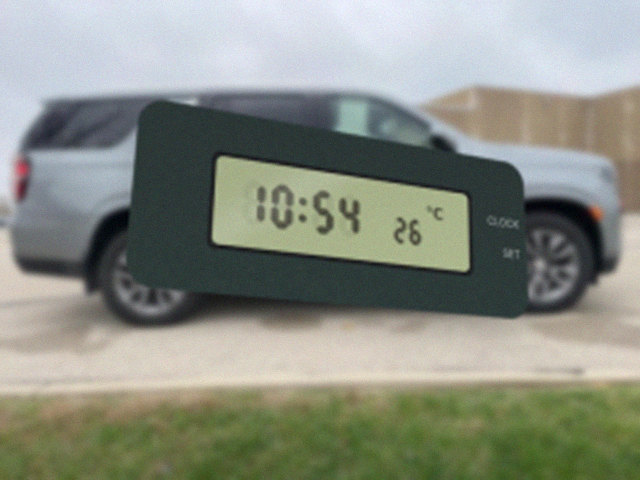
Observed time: 10:54
